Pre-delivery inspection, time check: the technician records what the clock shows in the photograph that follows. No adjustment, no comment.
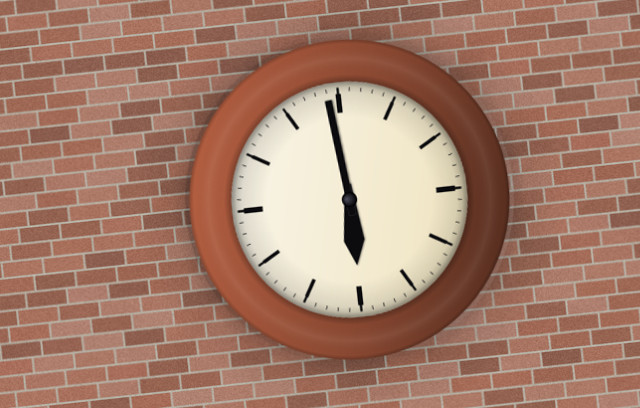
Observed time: 5:59
